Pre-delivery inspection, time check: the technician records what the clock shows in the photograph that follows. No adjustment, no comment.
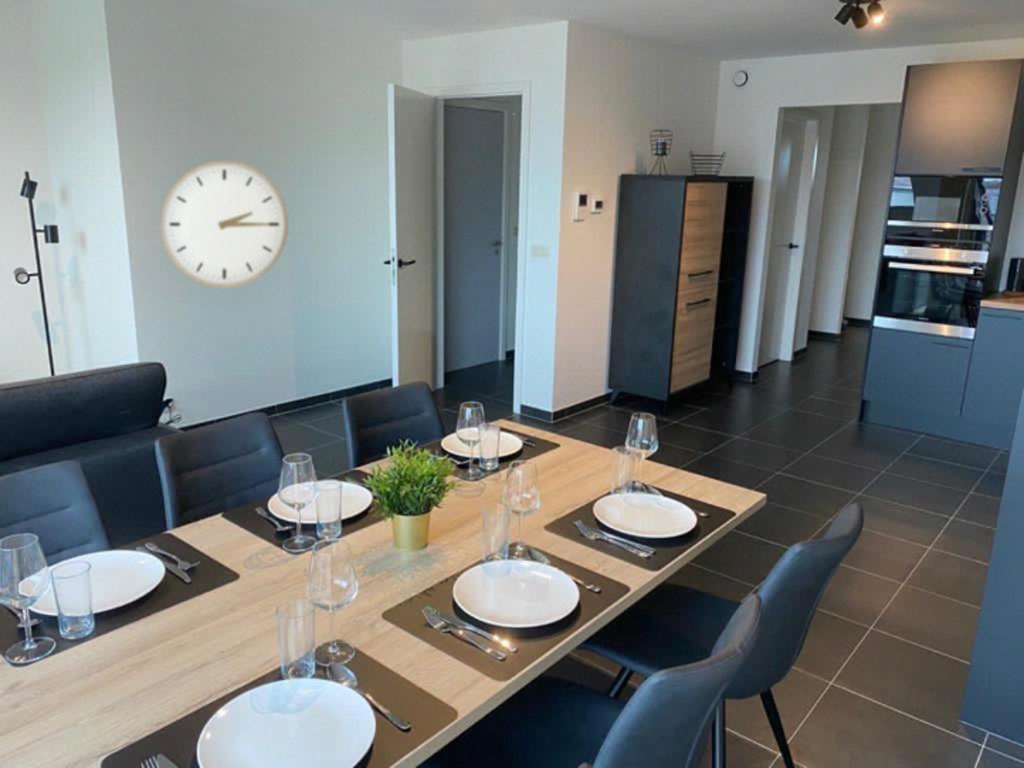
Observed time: 2:15
